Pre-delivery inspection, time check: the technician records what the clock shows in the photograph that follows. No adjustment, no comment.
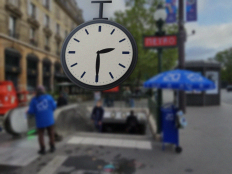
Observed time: 2:30
